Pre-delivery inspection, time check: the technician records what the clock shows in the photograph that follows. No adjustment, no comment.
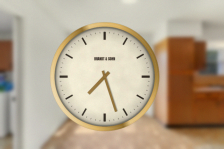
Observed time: 7:27
